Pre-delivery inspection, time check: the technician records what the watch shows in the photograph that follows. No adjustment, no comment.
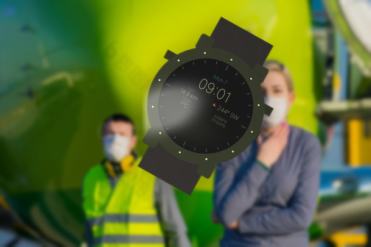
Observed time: 9:01
